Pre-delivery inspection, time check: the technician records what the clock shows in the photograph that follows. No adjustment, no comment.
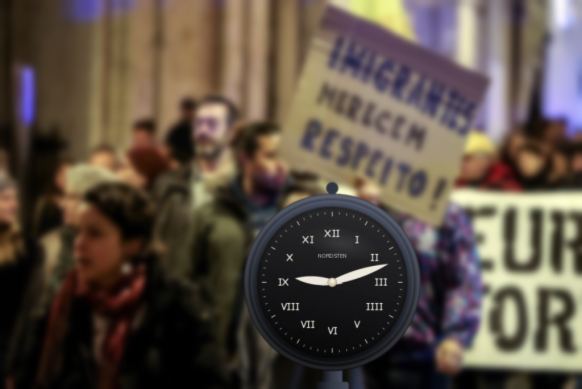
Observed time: 9:12
